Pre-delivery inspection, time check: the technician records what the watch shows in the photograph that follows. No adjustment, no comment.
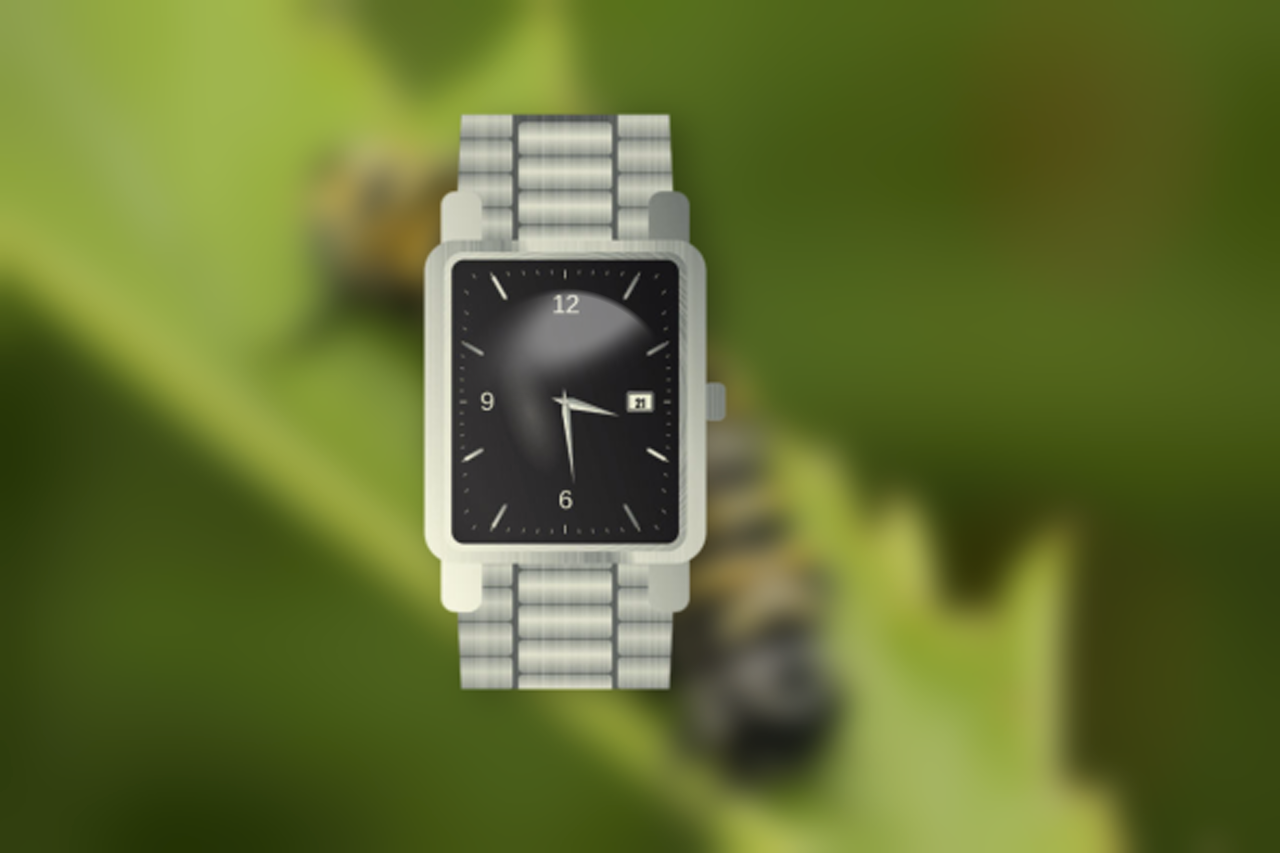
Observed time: 3:29
